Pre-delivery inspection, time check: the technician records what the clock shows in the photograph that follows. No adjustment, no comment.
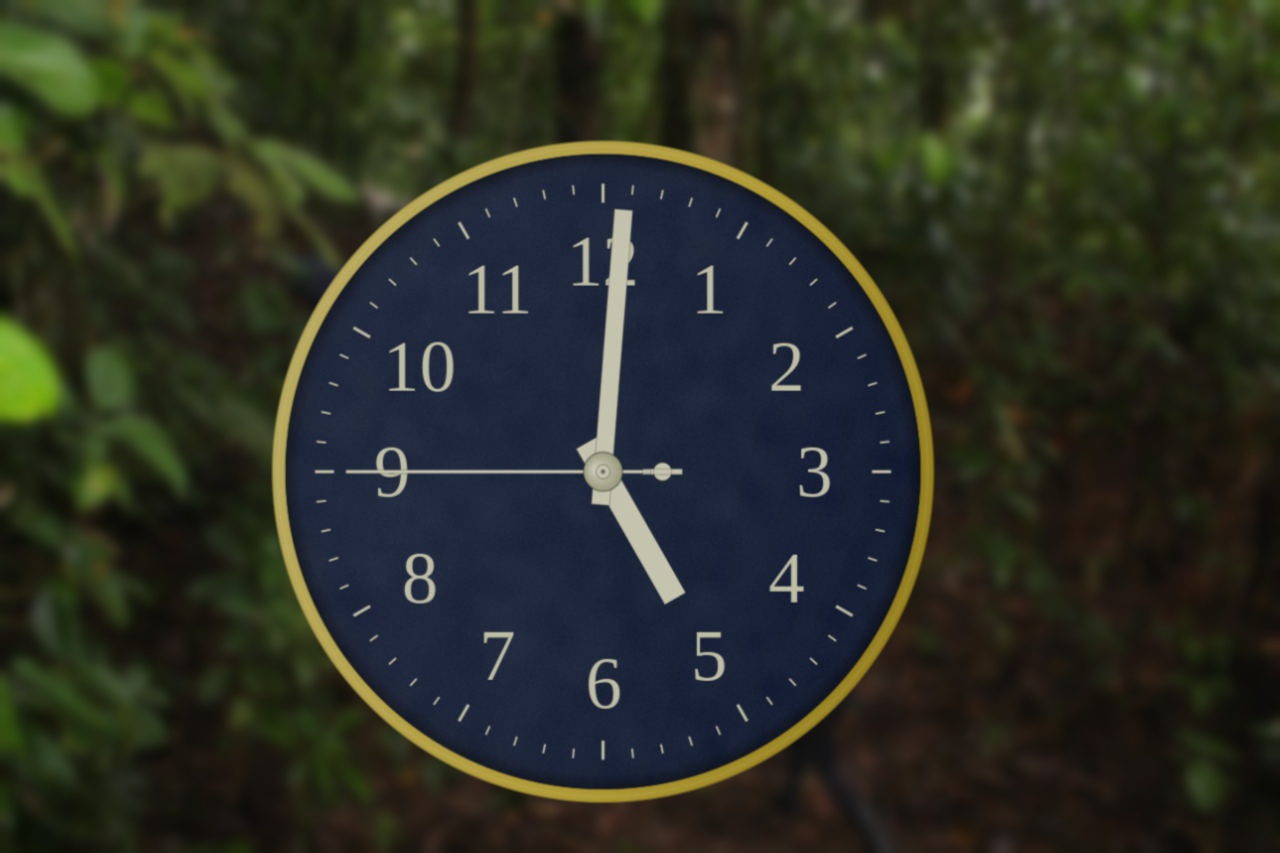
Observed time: 5:00:45
